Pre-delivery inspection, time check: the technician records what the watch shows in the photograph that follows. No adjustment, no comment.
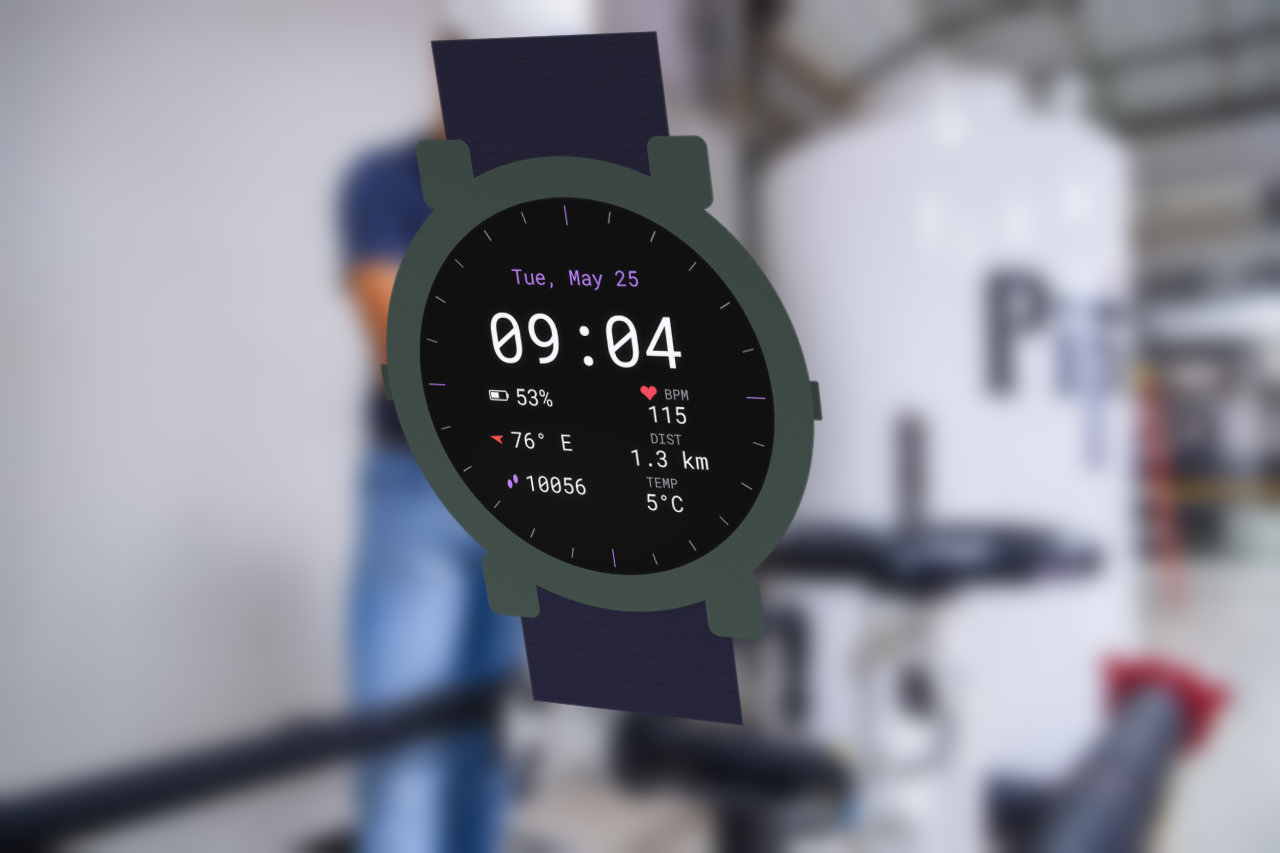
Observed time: 9:04
